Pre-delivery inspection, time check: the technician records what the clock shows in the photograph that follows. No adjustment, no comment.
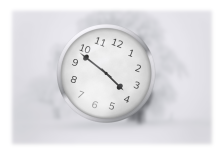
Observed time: 3:48
